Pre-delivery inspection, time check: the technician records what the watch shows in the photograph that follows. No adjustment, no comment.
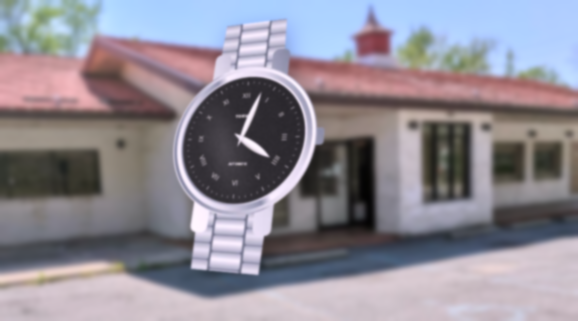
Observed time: 4:03
